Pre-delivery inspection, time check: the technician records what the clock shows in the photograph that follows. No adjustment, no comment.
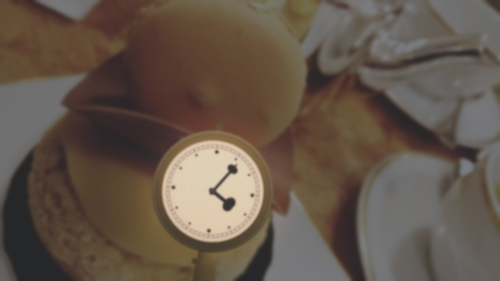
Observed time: 4:06
